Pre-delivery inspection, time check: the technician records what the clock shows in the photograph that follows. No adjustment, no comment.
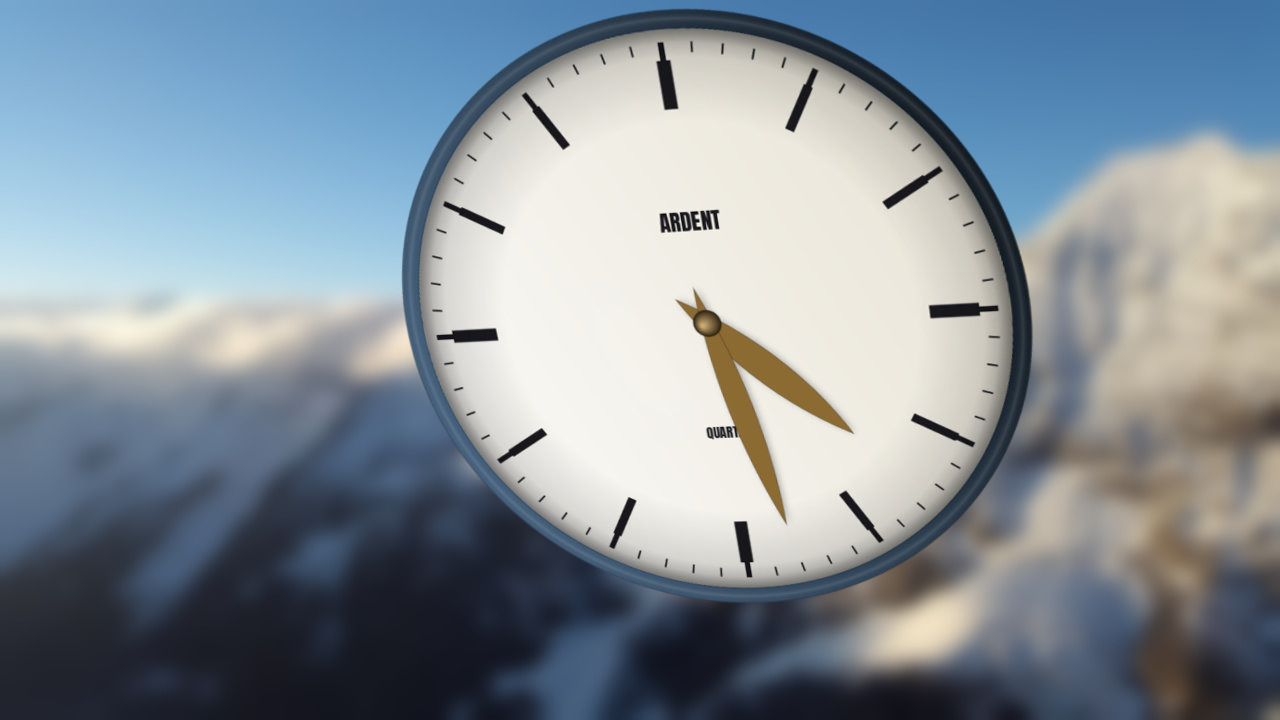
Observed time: 4:28
